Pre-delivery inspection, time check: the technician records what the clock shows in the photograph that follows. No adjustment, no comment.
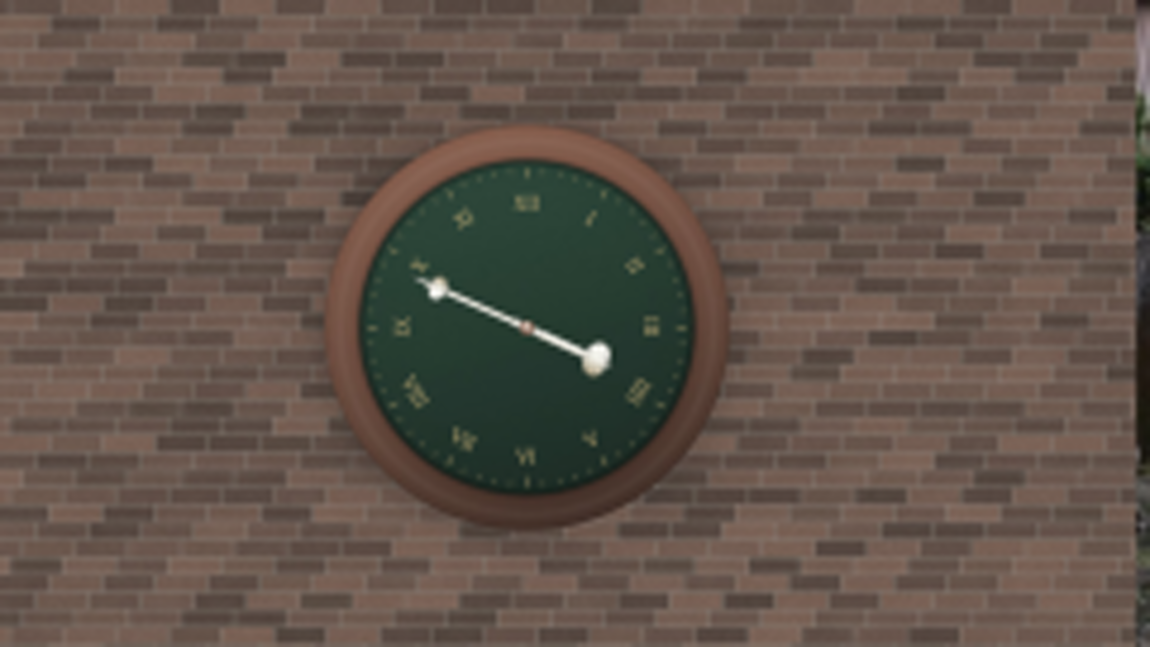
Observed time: 3:49
